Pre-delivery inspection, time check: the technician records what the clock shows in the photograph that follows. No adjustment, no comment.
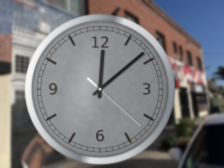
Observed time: 12:08:22
